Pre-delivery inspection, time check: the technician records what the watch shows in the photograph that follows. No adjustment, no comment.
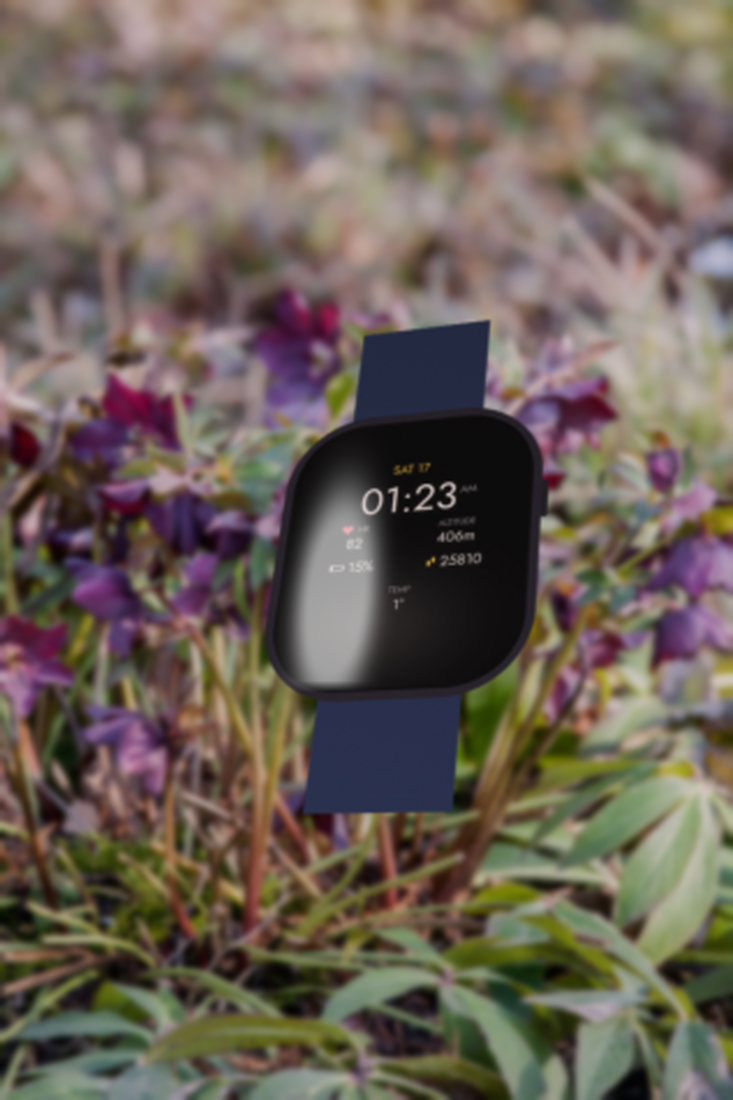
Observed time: 1:23
